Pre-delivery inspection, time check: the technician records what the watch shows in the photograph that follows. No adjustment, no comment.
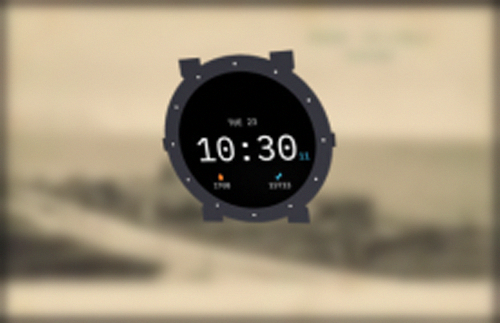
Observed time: 10:30
